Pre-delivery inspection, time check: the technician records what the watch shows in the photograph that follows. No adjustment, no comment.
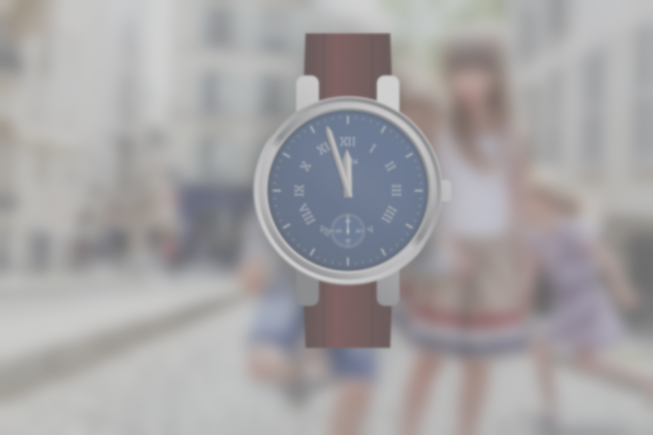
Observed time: 11:57
